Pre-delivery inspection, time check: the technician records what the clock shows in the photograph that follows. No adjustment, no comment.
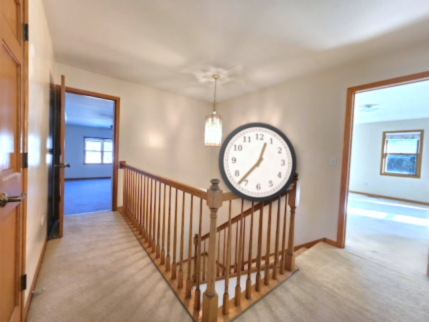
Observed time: 12:37
